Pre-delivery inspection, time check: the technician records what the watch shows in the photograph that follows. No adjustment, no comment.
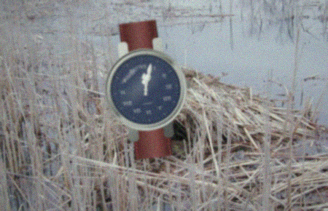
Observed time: 12:03
